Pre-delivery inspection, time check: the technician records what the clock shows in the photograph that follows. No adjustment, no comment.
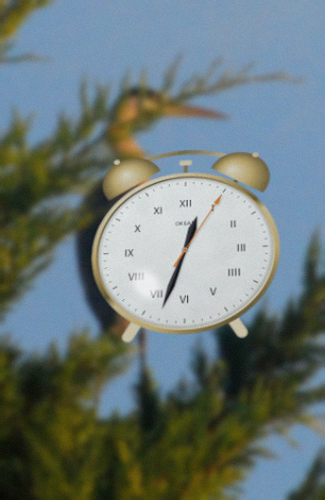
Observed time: 12:33:05
